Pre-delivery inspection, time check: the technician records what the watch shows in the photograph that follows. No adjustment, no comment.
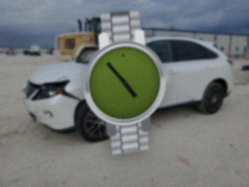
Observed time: 4:54
